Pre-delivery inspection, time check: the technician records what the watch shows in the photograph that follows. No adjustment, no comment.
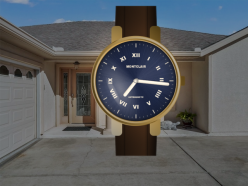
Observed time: 7:16
